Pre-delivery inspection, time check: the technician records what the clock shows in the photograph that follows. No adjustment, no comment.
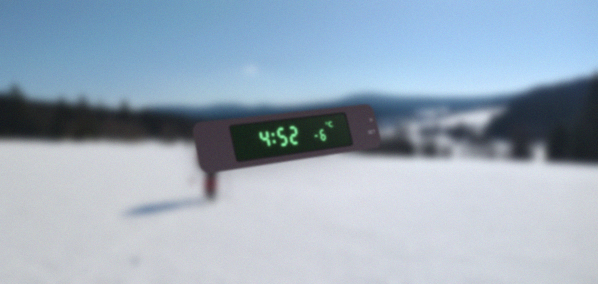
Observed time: 4:52
